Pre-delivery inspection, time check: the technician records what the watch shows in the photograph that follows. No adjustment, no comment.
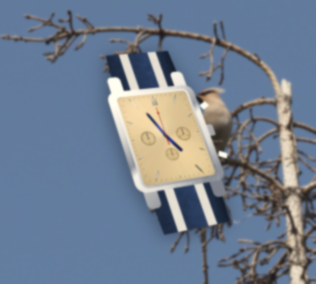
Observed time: 4:56
